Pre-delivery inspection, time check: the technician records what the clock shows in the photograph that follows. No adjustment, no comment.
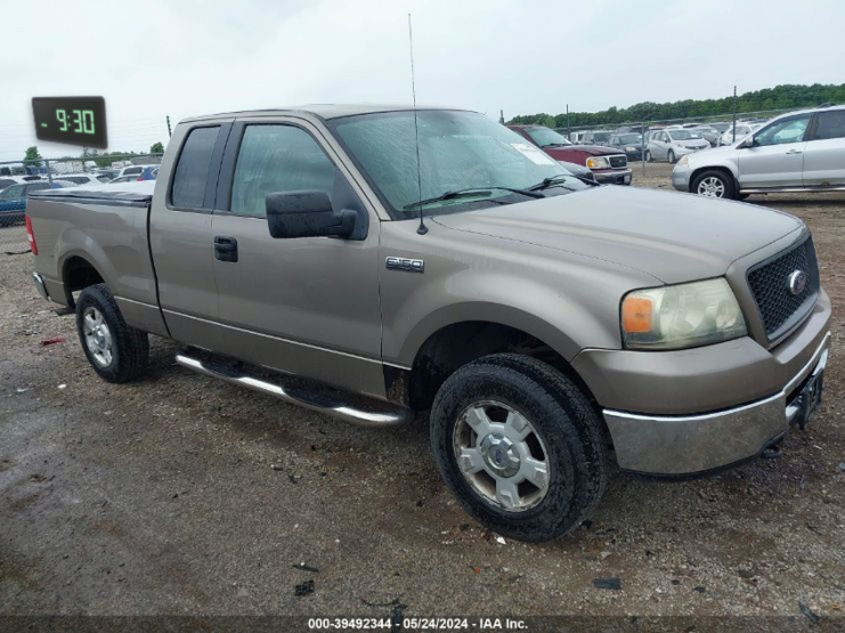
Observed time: 9:30
